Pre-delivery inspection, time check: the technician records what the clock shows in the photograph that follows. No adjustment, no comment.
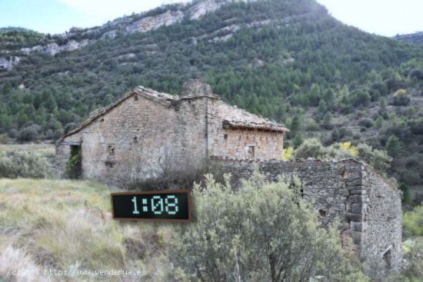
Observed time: 1:08
